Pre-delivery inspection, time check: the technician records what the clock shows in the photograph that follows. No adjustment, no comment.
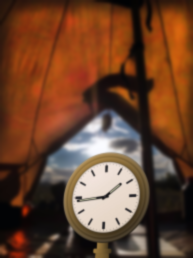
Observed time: 1:44
